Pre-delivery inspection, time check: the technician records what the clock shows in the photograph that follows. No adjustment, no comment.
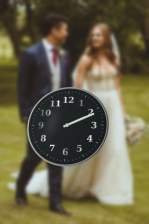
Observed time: 2:11
